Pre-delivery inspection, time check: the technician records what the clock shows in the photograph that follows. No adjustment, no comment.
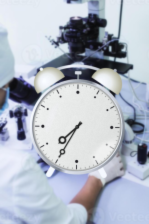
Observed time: 7:35
